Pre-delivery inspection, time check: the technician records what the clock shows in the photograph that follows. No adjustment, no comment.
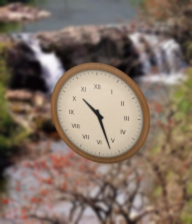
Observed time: 10:27
